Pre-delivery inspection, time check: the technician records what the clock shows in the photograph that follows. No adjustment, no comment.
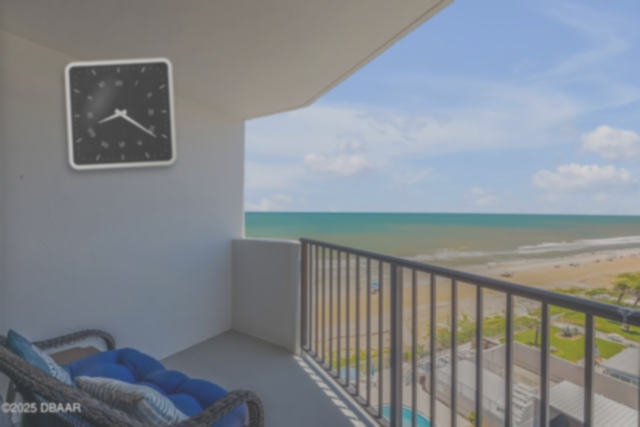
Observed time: 8:21
